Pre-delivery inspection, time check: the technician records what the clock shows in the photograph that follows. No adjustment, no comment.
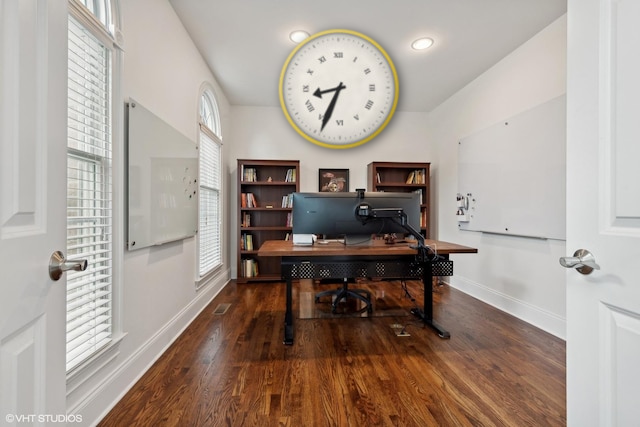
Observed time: 8:34
